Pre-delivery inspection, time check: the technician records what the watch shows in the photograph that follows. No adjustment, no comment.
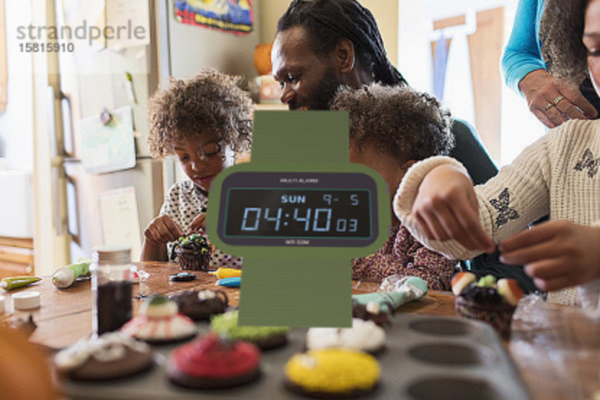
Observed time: 4:40:03
